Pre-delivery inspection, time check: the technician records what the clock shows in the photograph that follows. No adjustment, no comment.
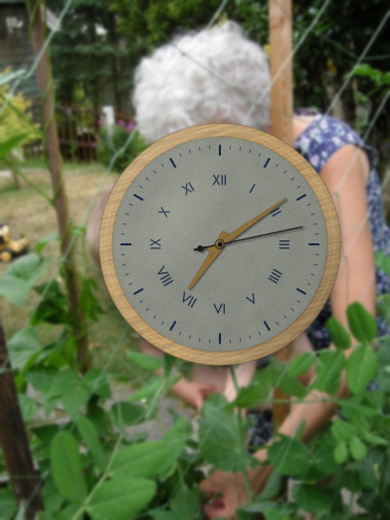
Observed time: 7:09:13
